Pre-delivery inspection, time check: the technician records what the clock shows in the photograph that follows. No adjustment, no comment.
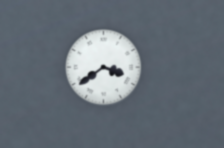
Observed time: 3:39
